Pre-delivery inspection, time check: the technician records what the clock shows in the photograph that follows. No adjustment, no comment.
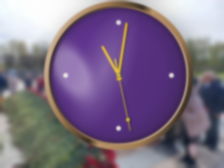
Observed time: 11:01:28
